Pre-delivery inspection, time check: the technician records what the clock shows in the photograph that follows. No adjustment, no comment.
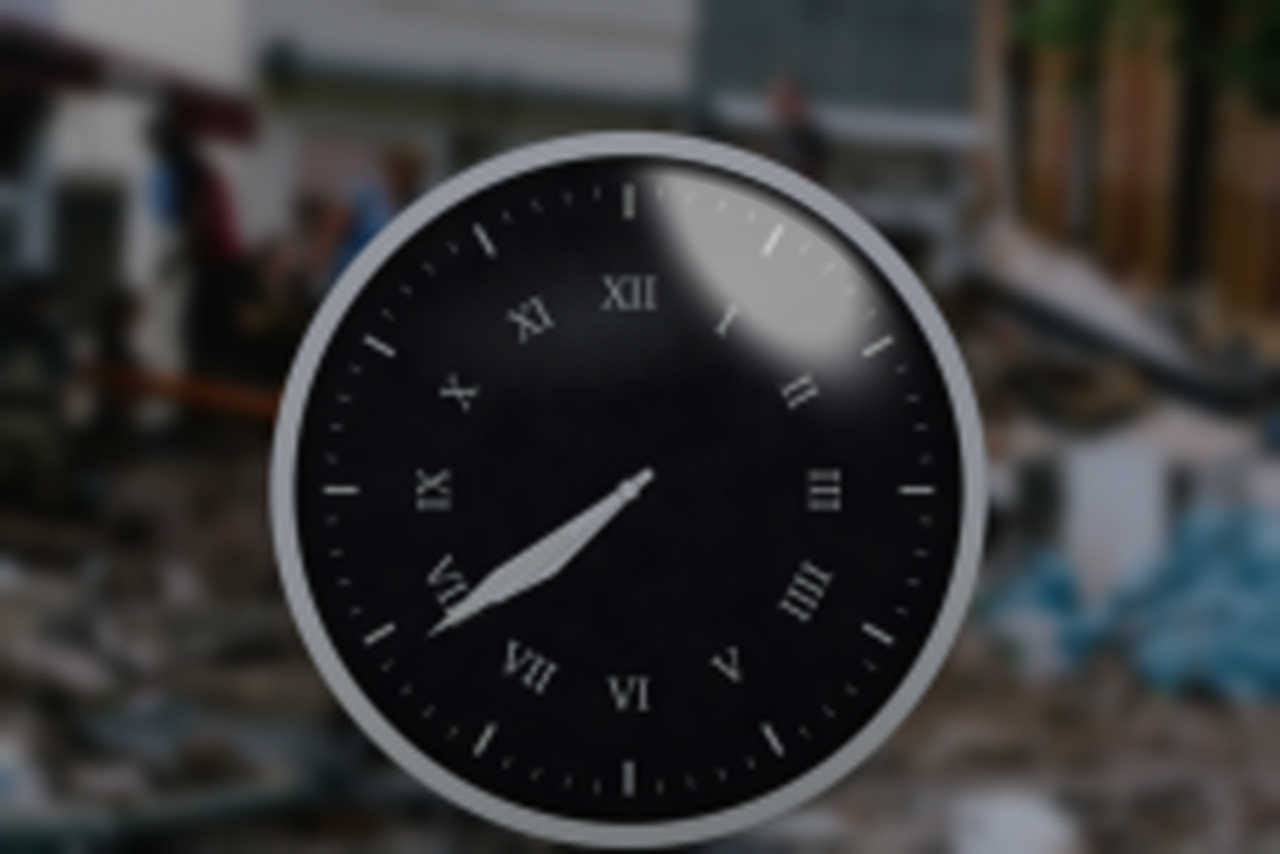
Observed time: 7:39
